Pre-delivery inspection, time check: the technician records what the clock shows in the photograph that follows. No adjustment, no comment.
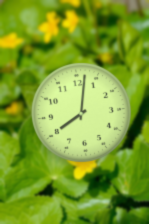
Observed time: 8:02
